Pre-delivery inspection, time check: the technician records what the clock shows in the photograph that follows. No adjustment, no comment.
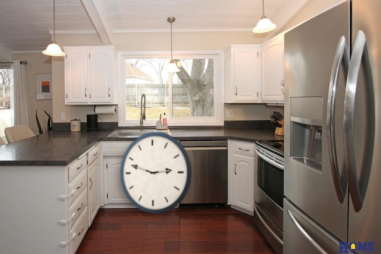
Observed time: 2:48
